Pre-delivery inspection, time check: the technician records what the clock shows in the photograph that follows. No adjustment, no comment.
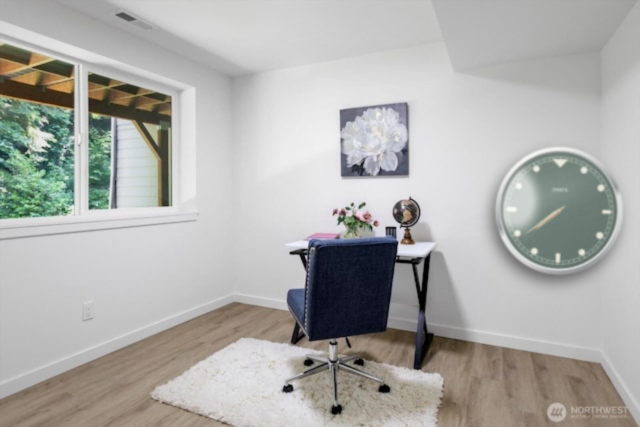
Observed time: 7:39
